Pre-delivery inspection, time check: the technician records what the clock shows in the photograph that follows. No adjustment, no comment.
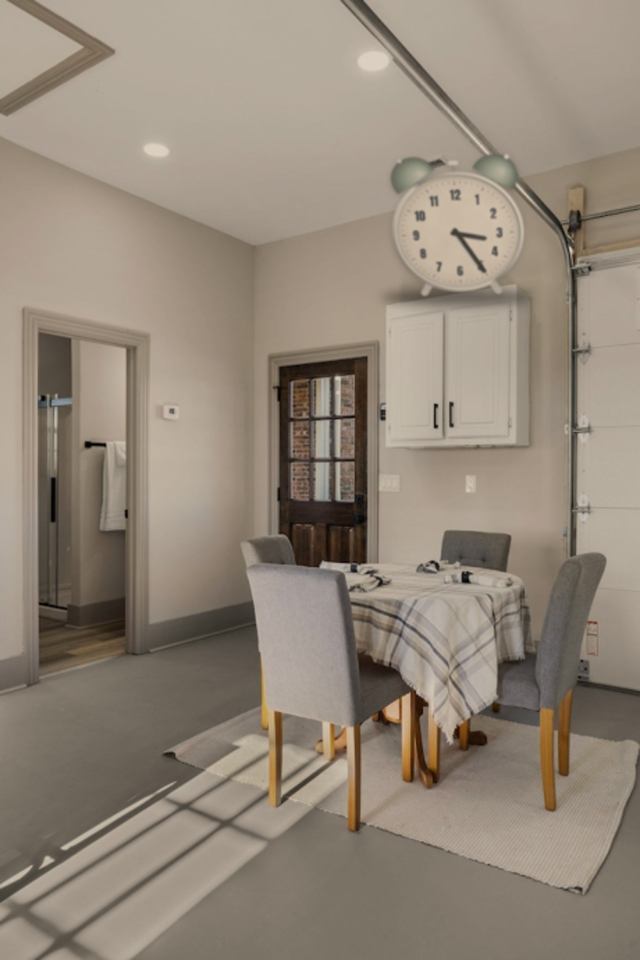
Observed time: 3:25
